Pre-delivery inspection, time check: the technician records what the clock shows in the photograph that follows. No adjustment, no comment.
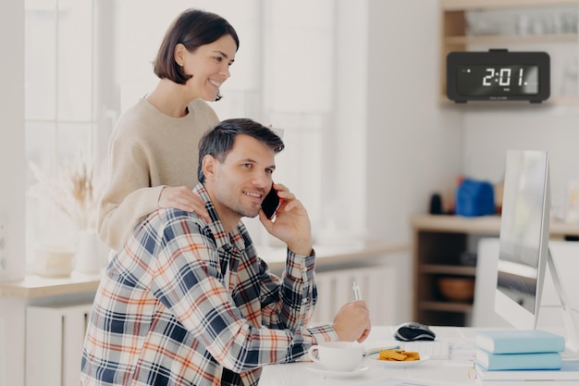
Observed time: 2:01
